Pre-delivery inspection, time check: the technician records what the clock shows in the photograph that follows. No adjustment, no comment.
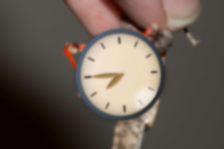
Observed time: 7:45
